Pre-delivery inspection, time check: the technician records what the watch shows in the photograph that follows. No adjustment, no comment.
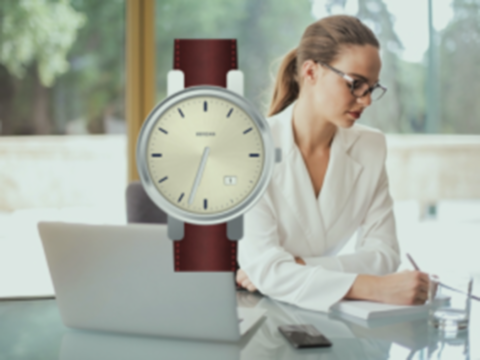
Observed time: 6:33
